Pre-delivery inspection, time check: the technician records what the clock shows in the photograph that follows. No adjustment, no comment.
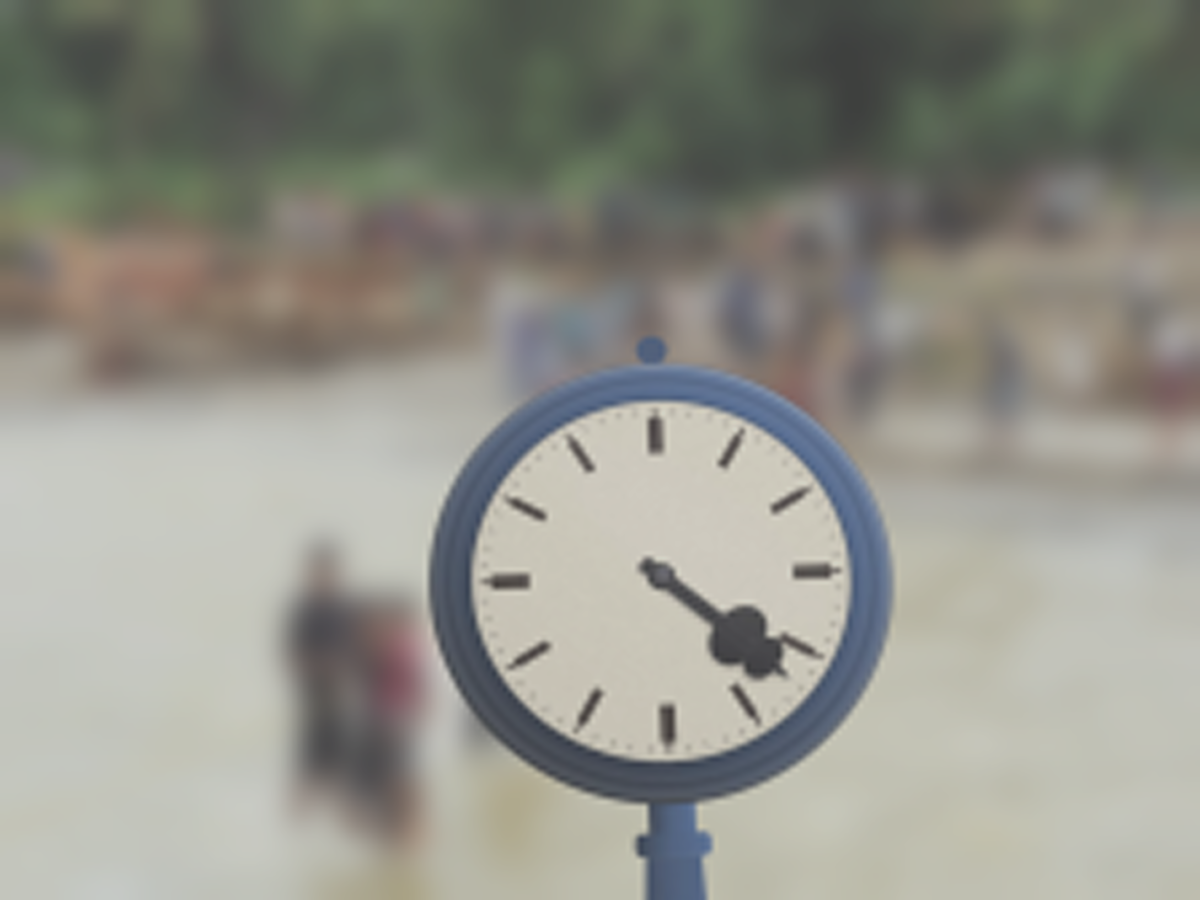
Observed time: 4:22
